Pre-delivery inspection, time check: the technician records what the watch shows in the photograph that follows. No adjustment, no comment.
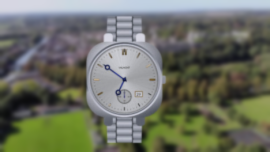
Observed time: 6:51
